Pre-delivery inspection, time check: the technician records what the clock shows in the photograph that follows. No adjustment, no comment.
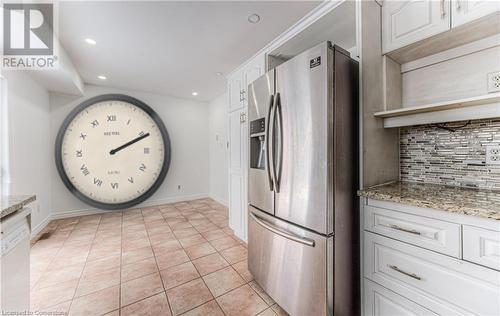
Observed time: 2:11
